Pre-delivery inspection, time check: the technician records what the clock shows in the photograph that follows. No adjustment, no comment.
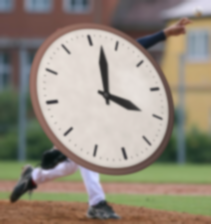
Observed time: 4:02
